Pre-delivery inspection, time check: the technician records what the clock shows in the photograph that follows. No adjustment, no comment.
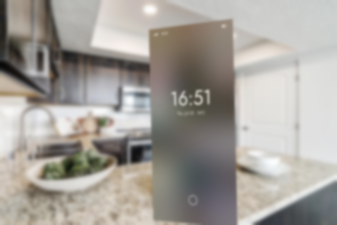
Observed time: 16:51
